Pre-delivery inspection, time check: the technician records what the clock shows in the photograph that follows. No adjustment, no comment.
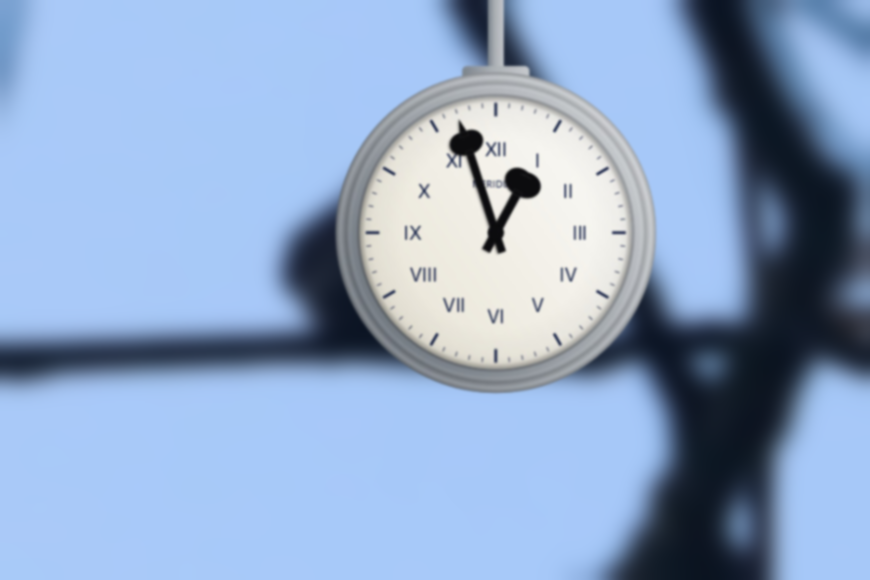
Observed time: 12:57
